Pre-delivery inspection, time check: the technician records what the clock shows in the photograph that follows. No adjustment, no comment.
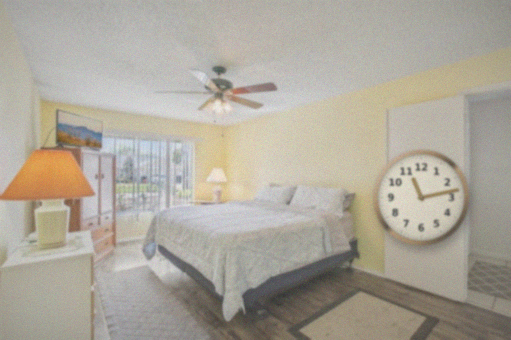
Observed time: 11:13
